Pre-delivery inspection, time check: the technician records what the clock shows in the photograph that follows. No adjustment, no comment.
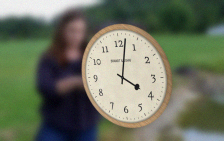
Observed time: 4:02
